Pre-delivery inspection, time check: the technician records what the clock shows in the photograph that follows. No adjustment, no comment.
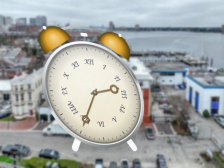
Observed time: 2:35
